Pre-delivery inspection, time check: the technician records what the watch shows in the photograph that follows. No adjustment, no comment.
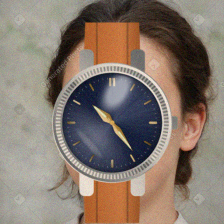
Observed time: 10:24
